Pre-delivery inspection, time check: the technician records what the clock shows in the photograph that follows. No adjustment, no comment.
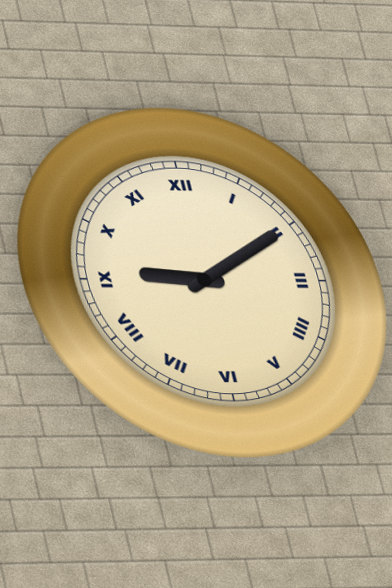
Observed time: 9:10
